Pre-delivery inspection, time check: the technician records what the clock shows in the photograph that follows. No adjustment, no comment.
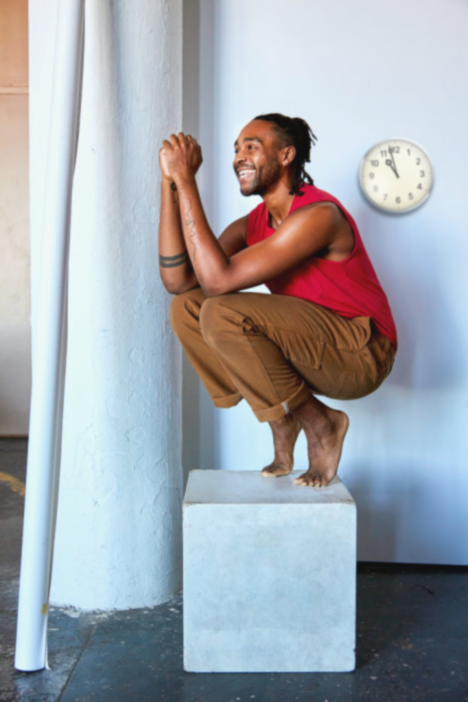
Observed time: 10:58
